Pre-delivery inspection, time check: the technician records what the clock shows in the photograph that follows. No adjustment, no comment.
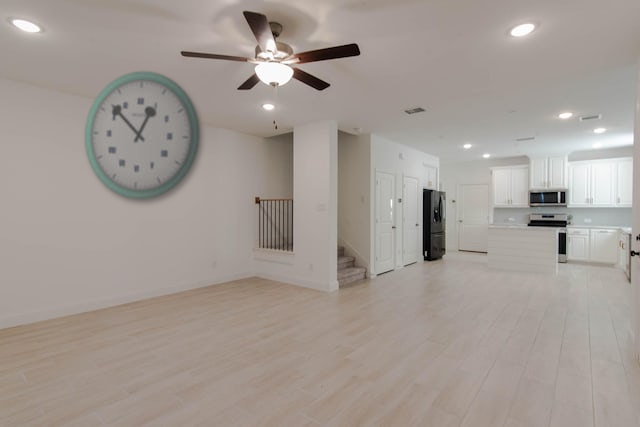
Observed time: 12:52
